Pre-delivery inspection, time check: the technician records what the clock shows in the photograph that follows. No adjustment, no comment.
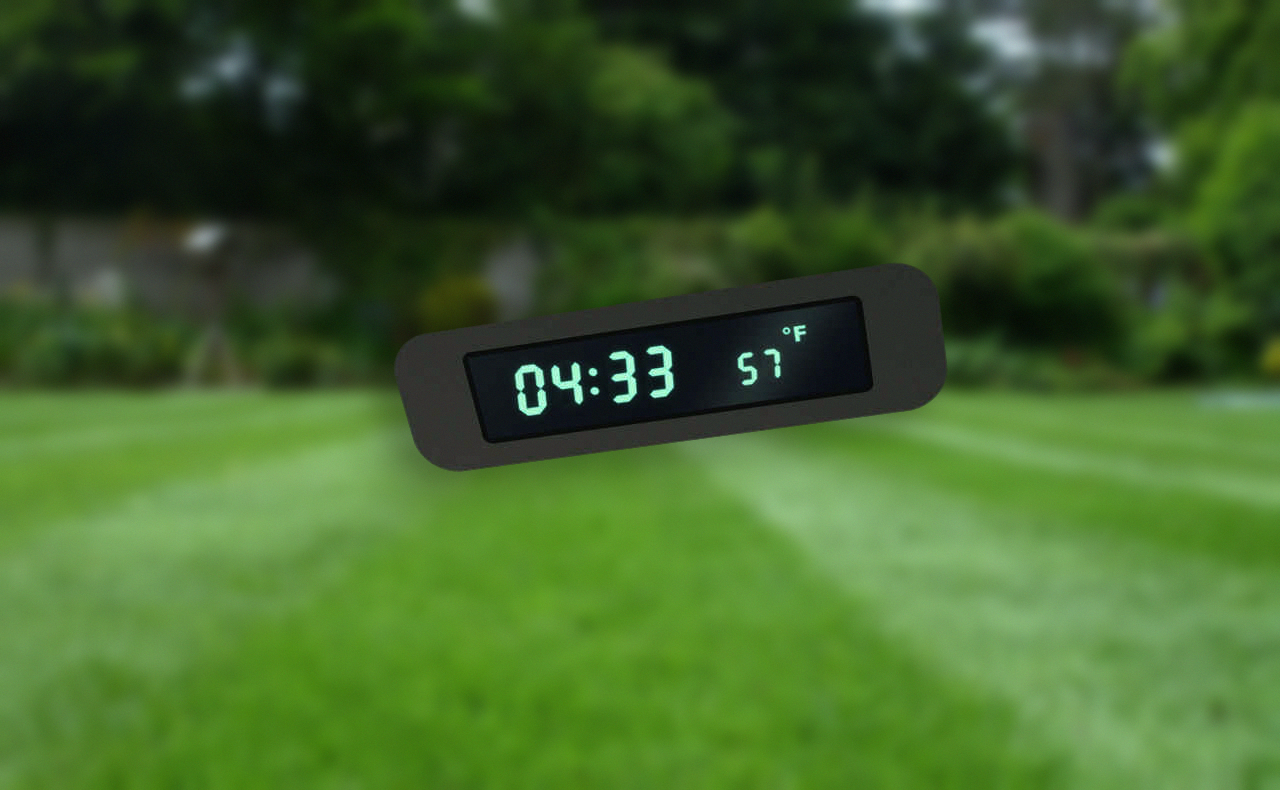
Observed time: 4:33
